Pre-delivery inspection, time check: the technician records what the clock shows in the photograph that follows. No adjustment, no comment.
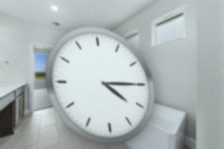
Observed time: 4:15
